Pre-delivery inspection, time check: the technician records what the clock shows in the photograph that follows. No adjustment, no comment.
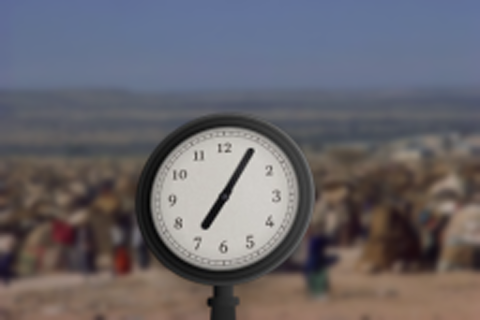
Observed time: 7:05
